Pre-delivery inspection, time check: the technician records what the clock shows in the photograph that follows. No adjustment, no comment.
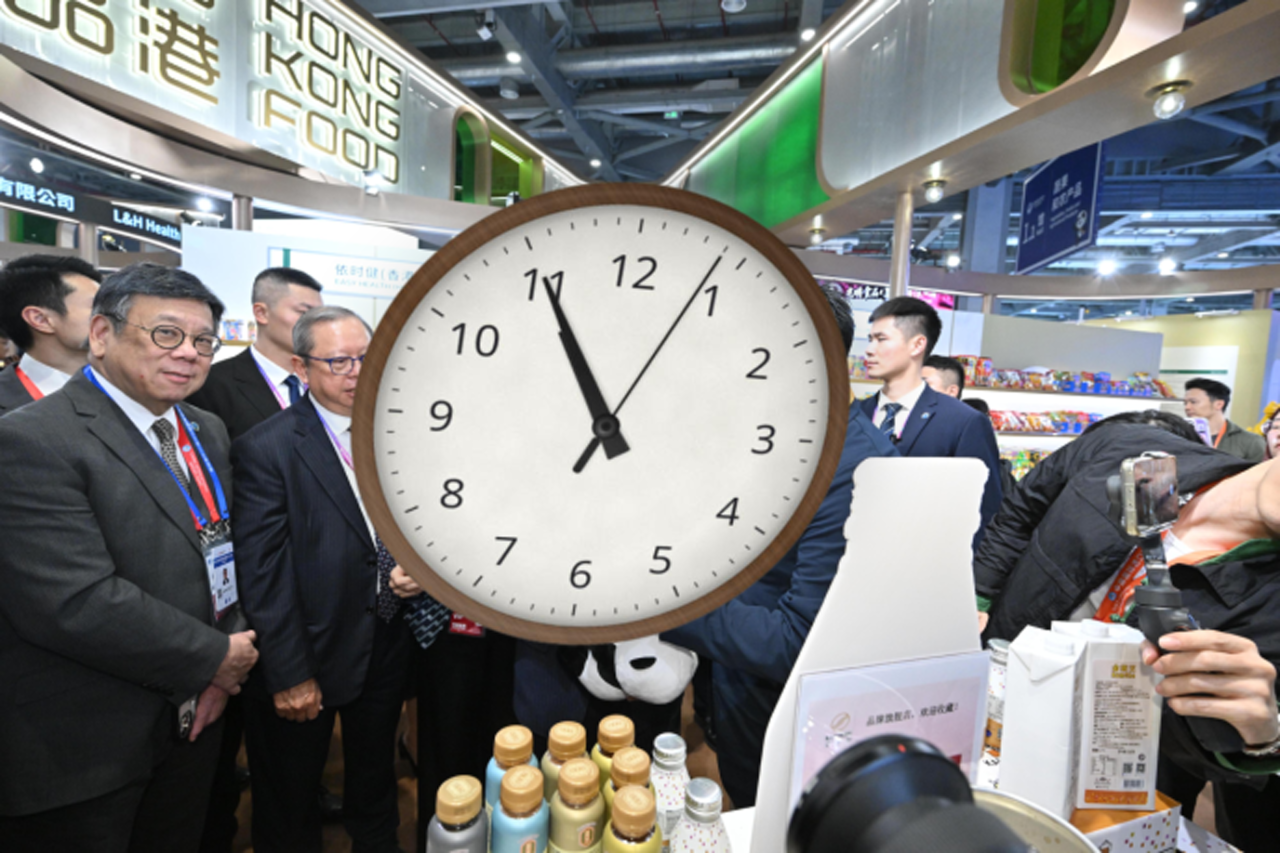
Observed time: 10:55:04
